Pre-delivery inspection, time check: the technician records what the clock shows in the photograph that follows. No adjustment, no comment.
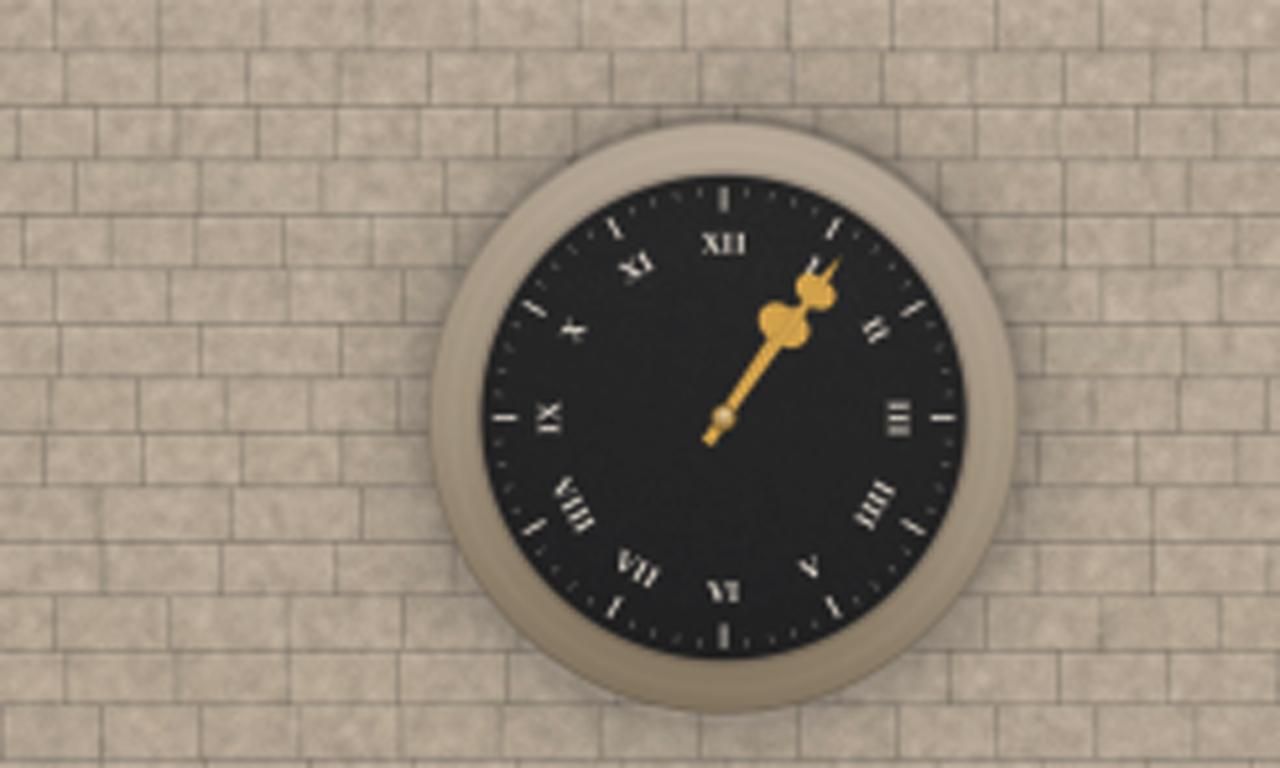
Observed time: 1:06
